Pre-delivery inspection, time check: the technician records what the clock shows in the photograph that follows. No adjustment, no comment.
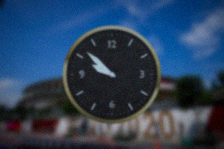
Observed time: 9:52
